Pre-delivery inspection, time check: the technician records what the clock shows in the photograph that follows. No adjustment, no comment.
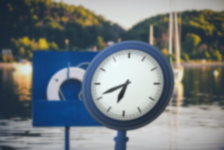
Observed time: 6:41
